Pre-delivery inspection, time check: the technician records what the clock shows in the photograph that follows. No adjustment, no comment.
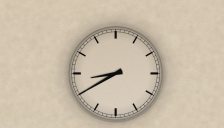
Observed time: 8:40
